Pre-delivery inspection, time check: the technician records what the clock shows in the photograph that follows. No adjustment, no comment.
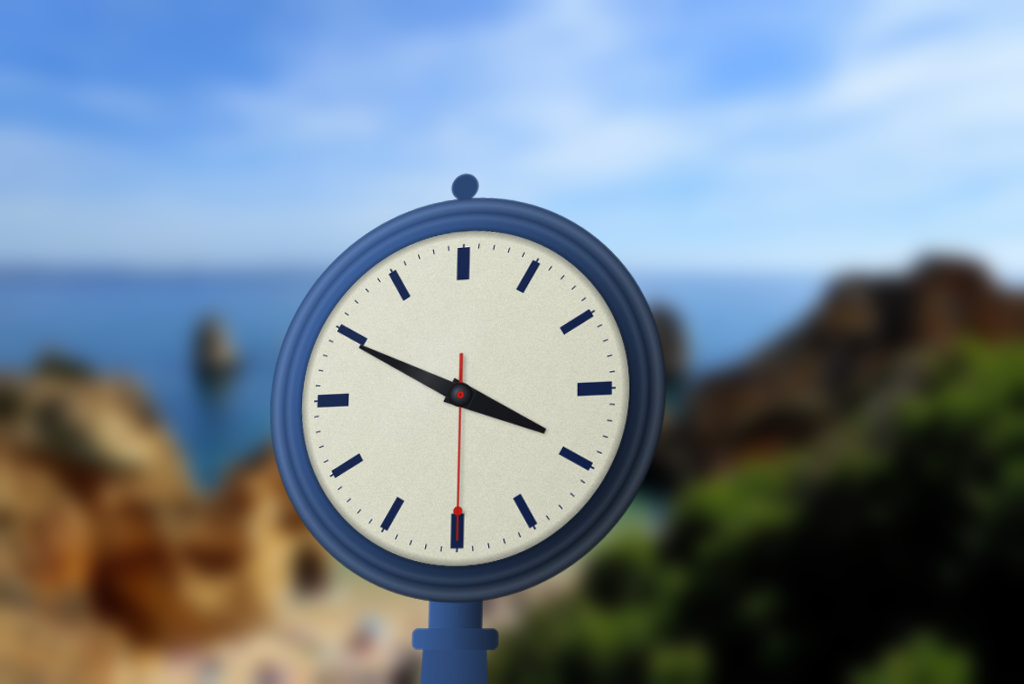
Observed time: 3:49:30
